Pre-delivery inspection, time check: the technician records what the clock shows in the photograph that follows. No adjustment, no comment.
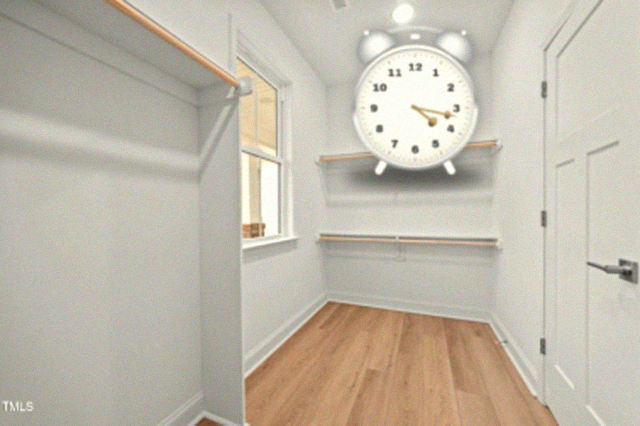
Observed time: 4:17
